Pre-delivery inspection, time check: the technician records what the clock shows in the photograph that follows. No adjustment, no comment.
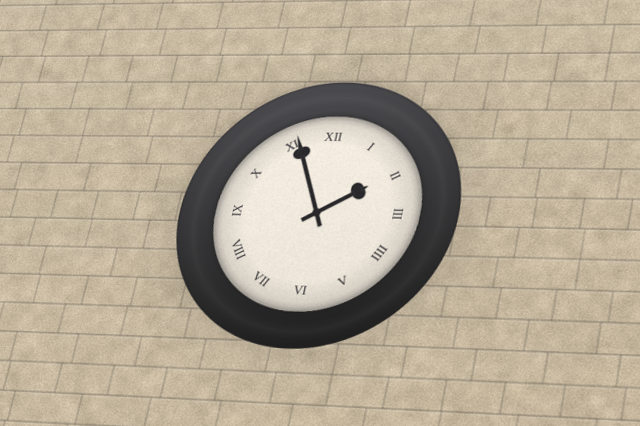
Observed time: 1:56
